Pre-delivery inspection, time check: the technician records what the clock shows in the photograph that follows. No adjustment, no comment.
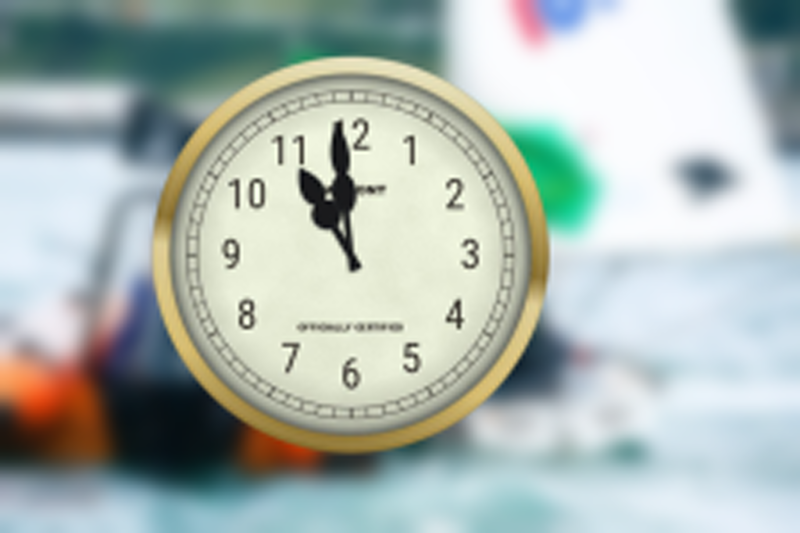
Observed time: 10:59
